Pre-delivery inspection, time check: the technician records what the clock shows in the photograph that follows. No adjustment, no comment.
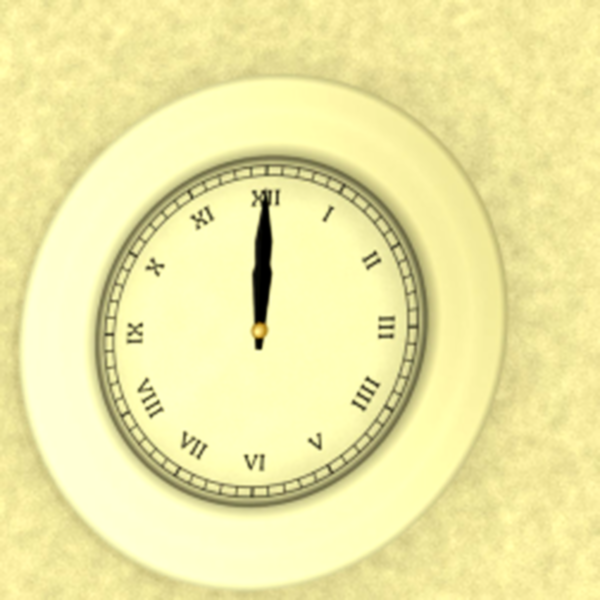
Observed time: 12:00
